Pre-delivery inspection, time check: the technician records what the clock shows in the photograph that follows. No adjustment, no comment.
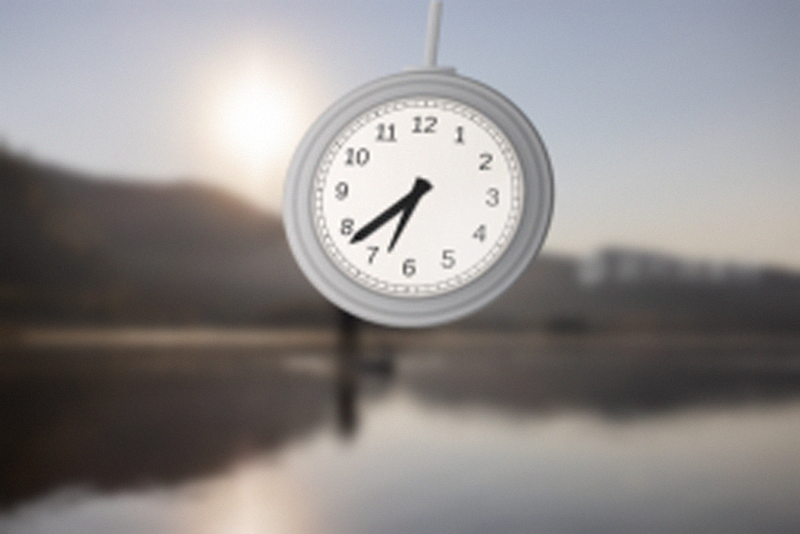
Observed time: 6:38
